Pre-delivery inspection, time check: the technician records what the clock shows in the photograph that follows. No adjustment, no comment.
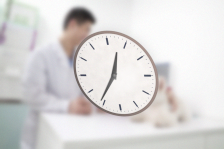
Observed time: 12:36
